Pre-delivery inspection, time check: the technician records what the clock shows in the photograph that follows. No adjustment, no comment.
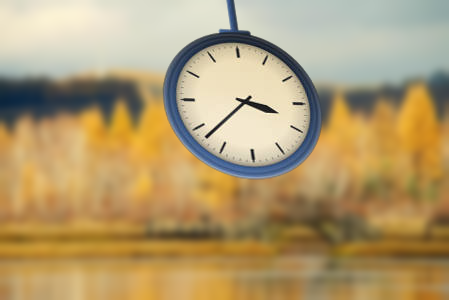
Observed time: 3:38
